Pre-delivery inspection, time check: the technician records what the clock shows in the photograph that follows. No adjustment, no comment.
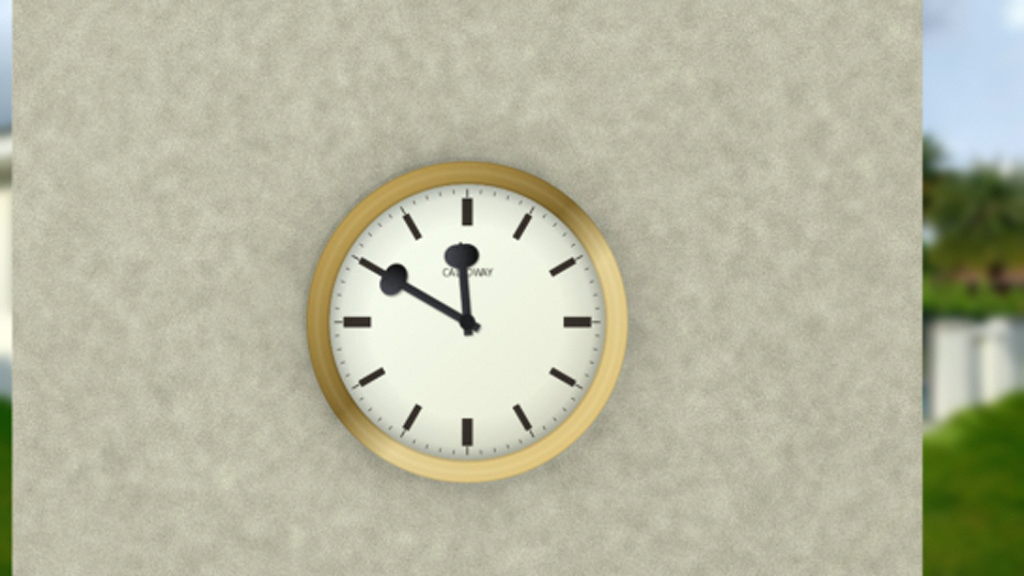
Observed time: 11:50
